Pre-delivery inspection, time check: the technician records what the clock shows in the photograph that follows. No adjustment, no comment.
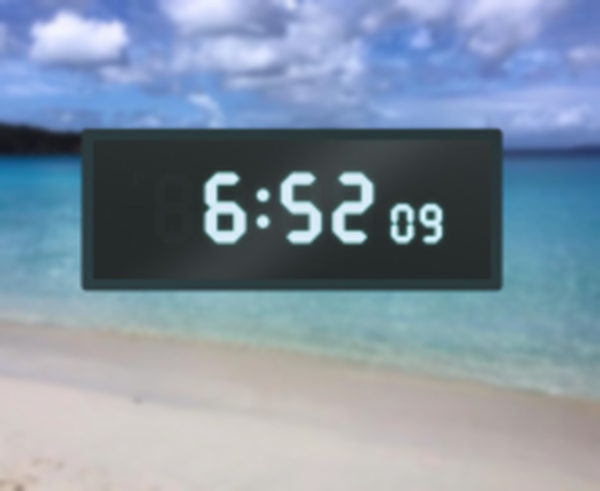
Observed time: 6:52:09
